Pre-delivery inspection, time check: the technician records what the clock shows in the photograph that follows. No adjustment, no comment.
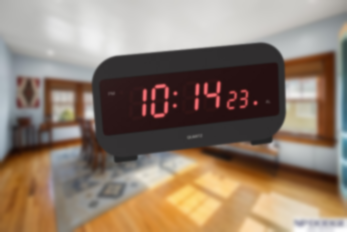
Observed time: 10:14:23
